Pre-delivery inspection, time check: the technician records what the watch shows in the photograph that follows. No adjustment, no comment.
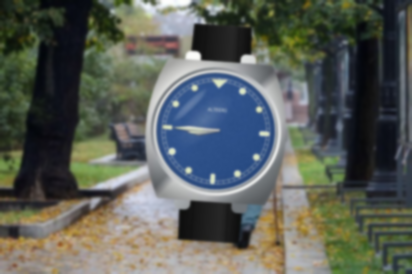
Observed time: 8:45
